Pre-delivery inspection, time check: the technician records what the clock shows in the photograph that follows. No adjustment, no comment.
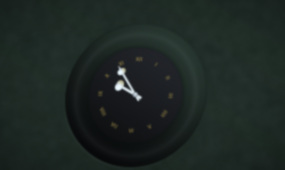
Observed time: 9:54
